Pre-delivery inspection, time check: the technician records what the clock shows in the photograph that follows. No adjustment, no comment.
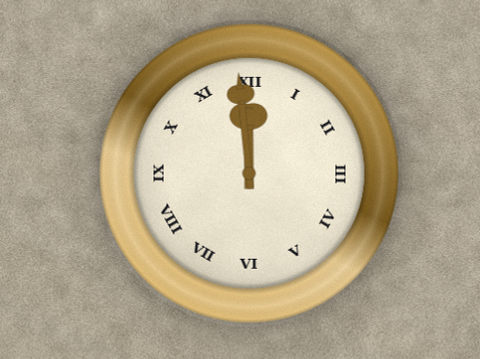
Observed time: 11:59
